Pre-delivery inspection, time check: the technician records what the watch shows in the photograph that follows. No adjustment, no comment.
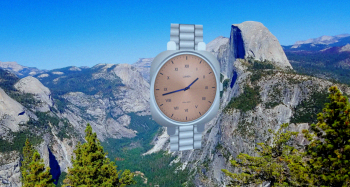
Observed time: 1:43
